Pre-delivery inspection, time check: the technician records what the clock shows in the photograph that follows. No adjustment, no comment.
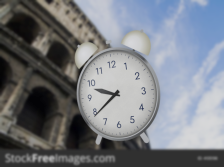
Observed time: 9:39
